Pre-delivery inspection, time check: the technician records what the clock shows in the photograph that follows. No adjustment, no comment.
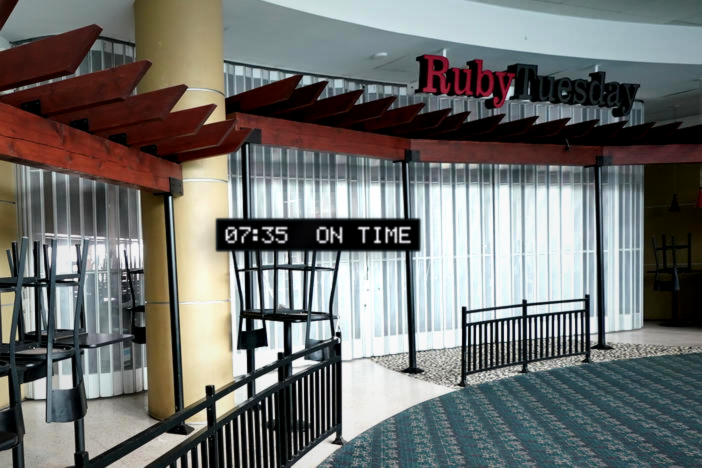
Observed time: 7:35
